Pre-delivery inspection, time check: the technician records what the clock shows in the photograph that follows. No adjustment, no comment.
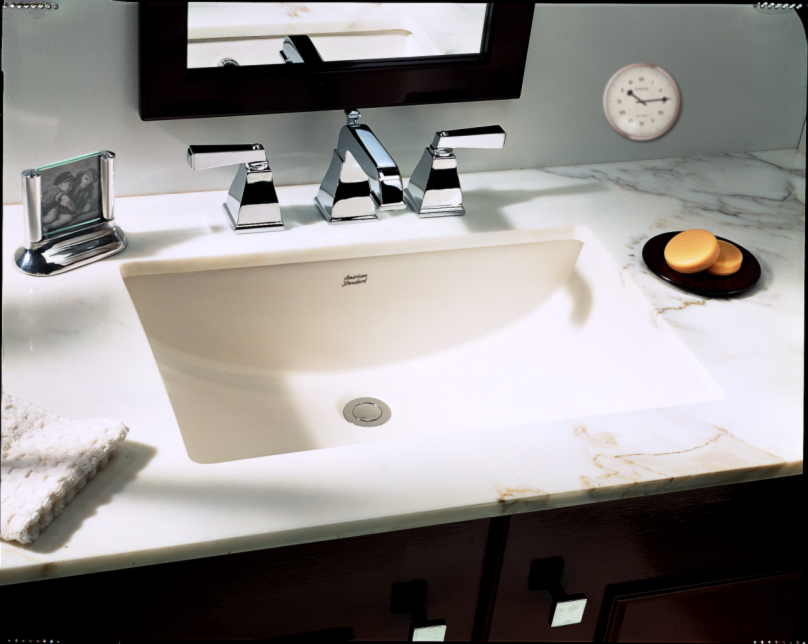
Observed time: 10:14
